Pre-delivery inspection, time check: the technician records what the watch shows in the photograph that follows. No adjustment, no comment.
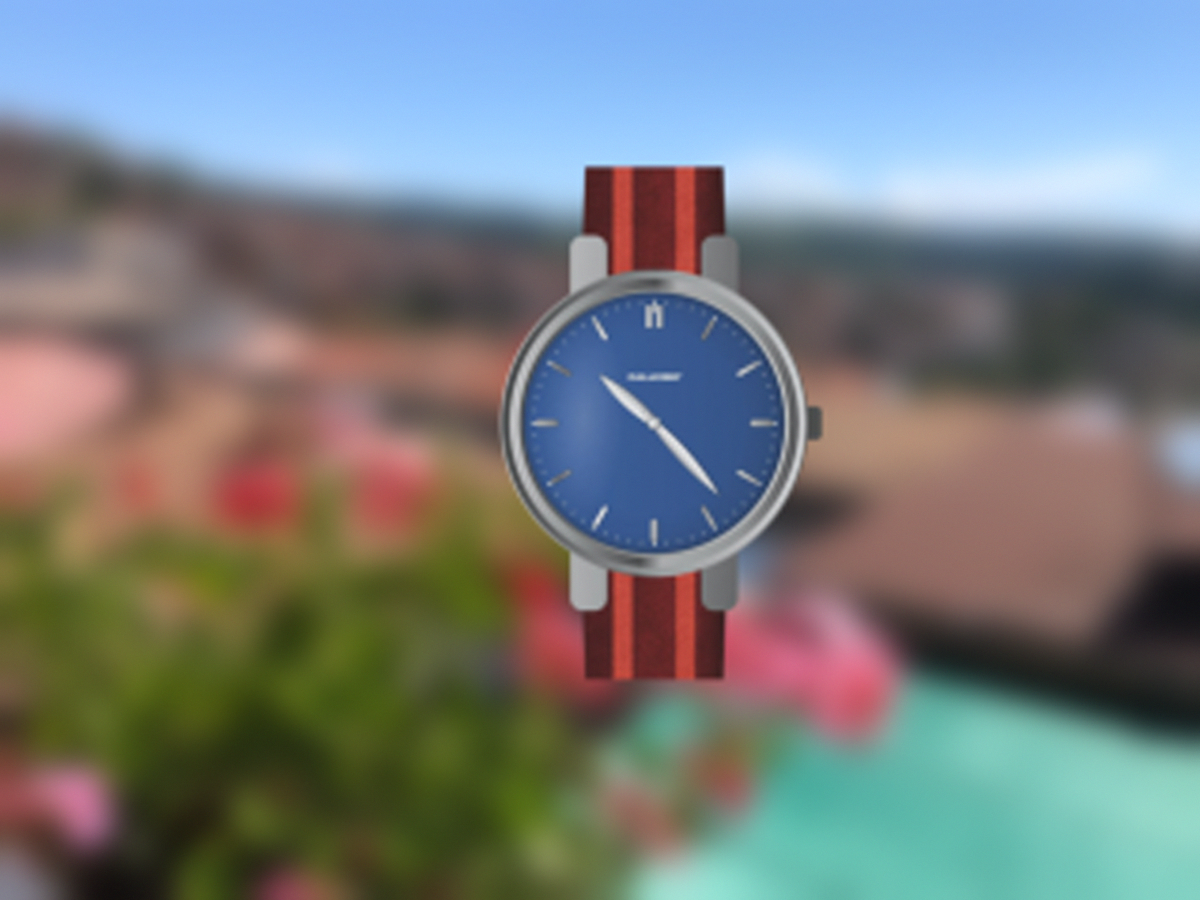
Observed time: 10:23
